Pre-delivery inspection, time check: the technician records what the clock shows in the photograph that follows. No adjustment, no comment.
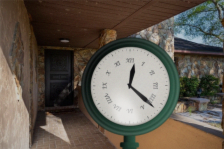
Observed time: 12:22
